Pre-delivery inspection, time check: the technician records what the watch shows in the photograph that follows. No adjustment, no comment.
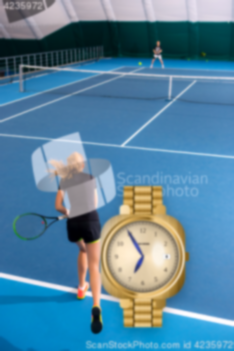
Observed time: 6:55
